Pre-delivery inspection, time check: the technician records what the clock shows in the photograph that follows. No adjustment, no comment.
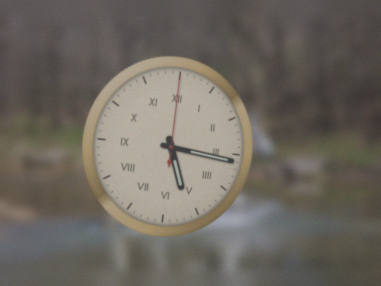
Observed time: 5:16:00
